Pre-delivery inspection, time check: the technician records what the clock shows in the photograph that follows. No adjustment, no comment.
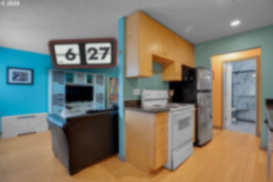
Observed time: 6:27
